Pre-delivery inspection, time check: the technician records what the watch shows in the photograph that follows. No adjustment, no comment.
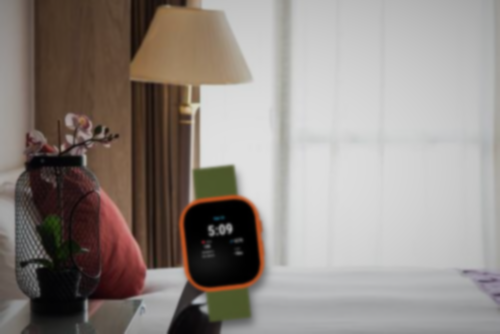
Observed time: 5:09
